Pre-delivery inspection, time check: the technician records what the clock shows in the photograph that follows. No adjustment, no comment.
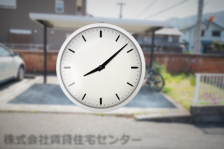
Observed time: 8:08
